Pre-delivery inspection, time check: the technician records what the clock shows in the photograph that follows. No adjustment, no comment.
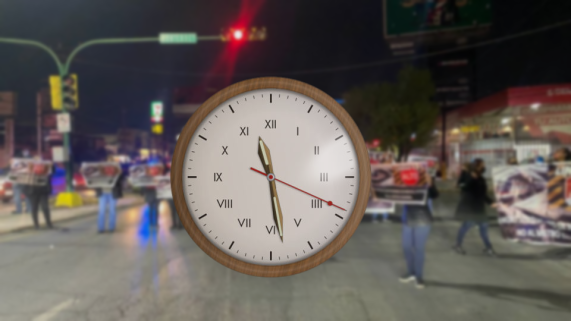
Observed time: 11:28:19
